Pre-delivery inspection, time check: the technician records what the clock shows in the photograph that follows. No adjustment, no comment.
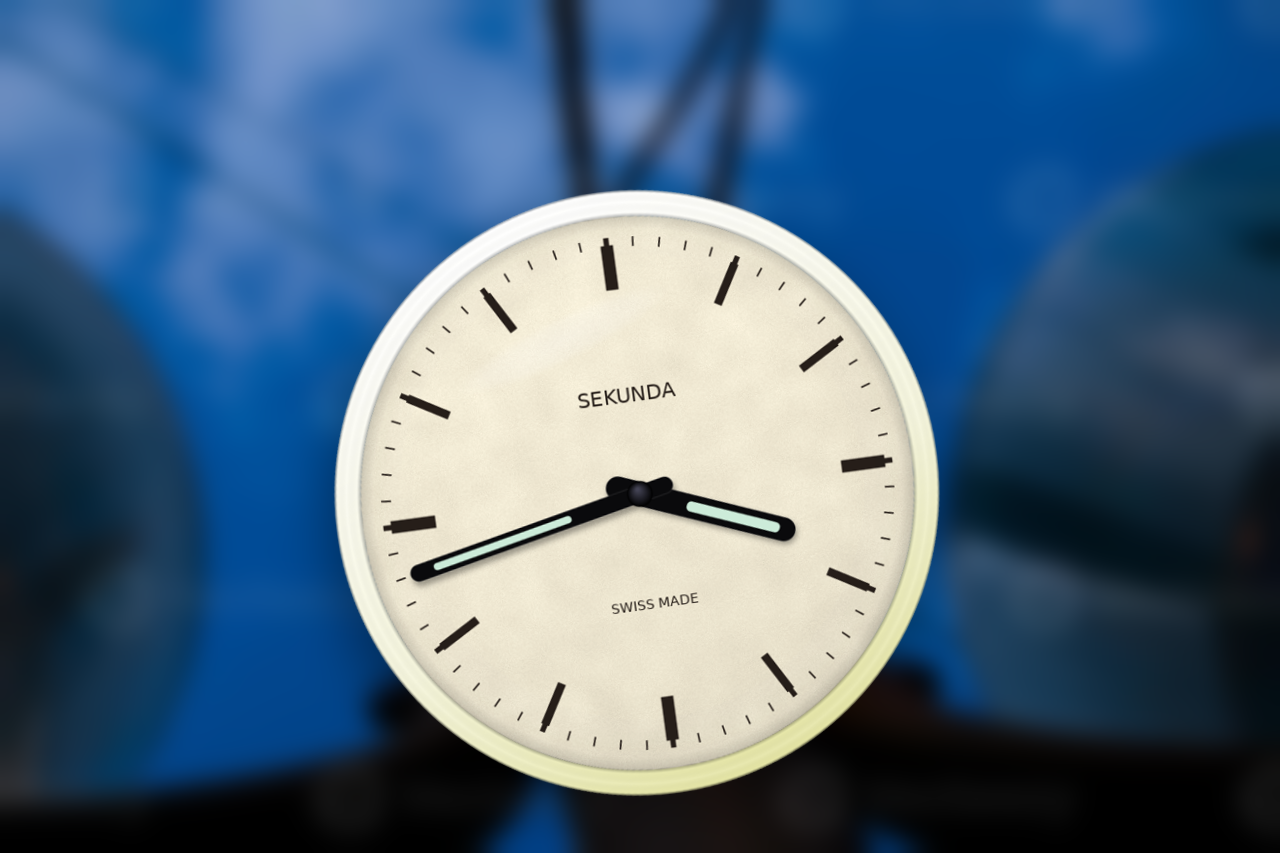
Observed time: 3:43
